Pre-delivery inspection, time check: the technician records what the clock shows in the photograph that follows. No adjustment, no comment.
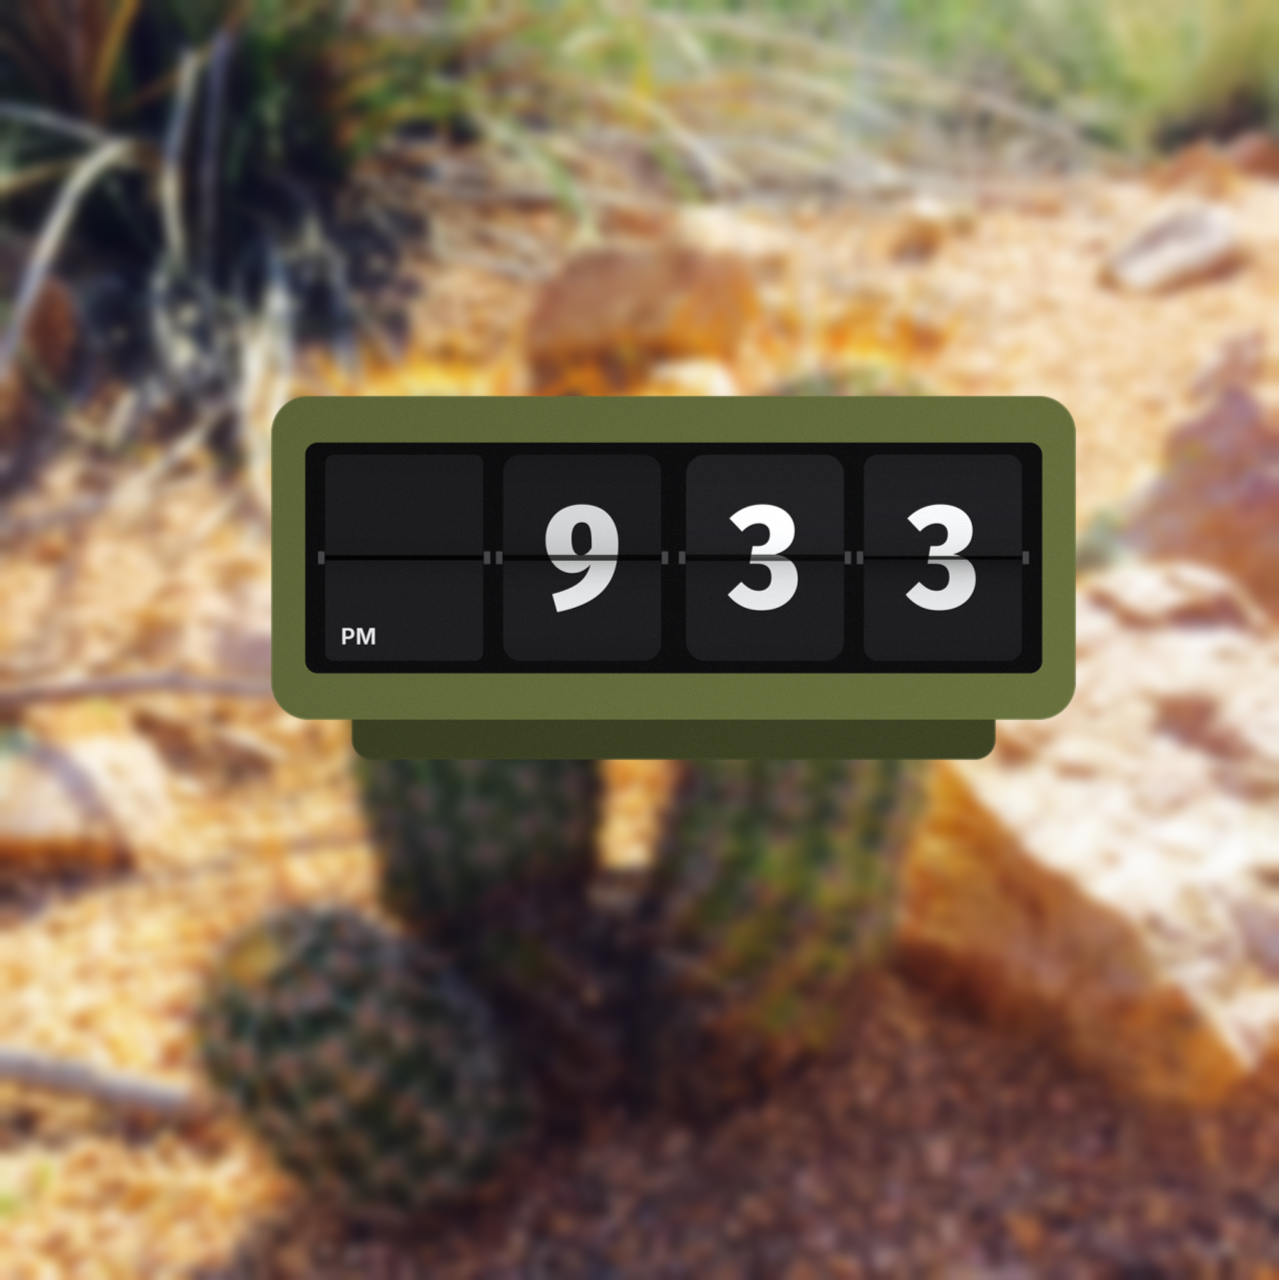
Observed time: 9:33
